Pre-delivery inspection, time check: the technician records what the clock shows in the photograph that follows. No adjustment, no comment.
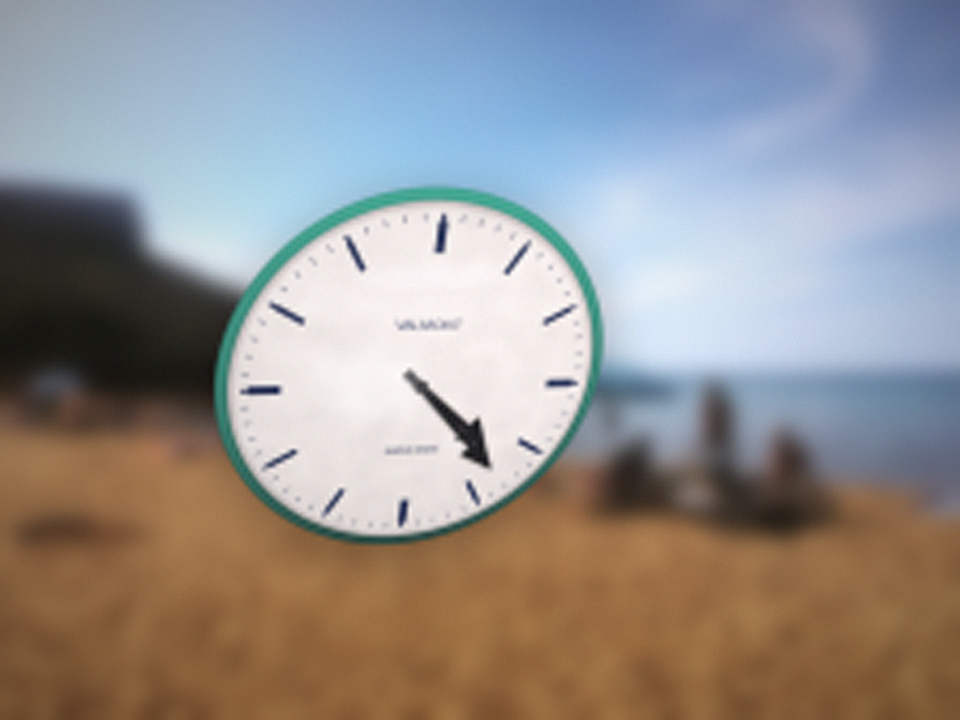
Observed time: 4:23
